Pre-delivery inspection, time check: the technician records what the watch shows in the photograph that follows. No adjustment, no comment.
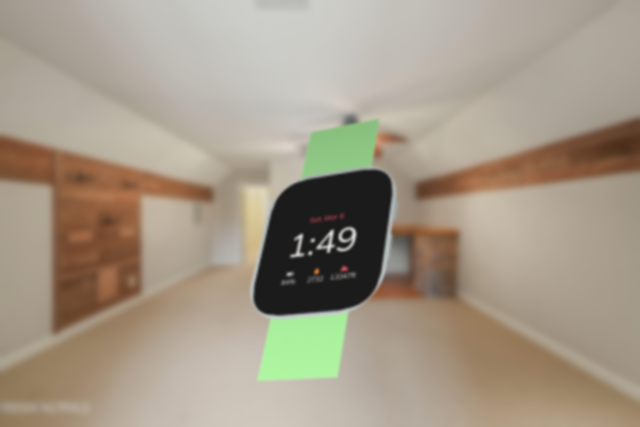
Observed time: 1:49
